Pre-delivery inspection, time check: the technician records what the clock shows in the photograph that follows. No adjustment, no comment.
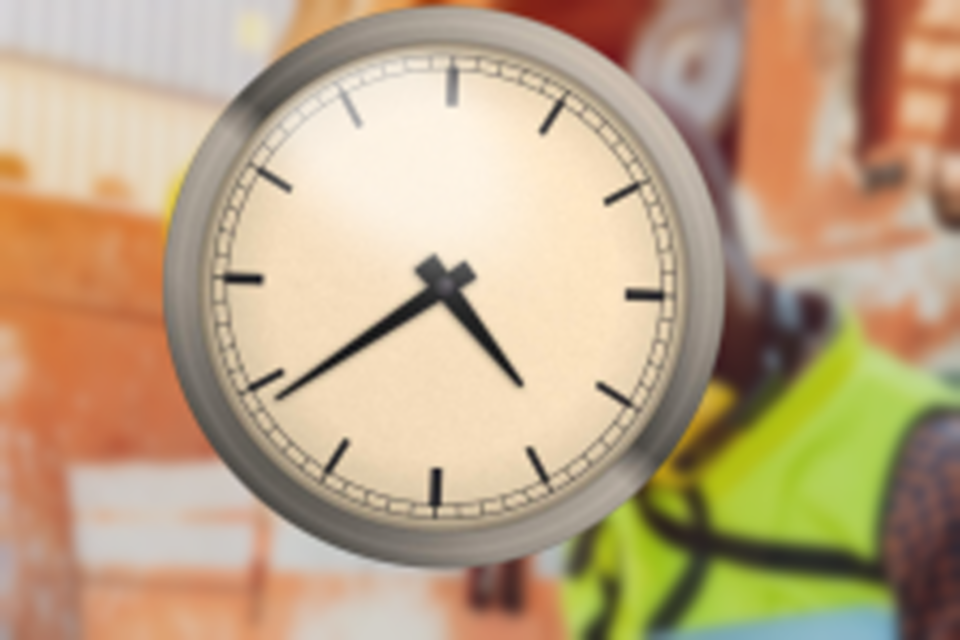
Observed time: 4:39
